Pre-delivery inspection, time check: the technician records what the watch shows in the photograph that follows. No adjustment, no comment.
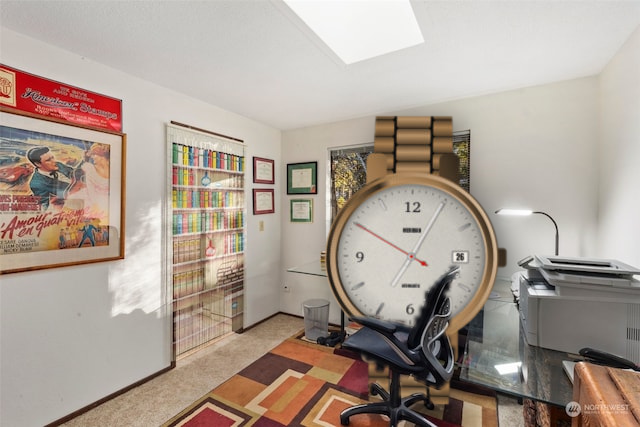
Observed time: 7:04:50
